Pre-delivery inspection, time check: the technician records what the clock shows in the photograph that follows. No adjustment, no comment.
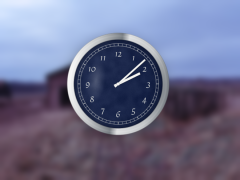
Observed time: 2:08
